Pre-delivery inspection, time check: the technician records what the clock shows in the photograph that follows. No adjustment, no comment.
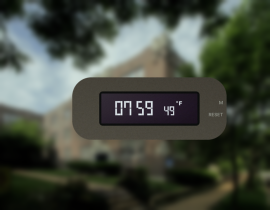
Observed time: 7:59
